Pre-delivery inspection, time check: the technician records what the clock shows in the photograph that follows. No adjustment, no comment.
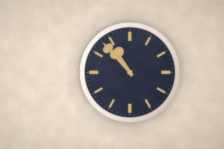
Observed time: 10:53
